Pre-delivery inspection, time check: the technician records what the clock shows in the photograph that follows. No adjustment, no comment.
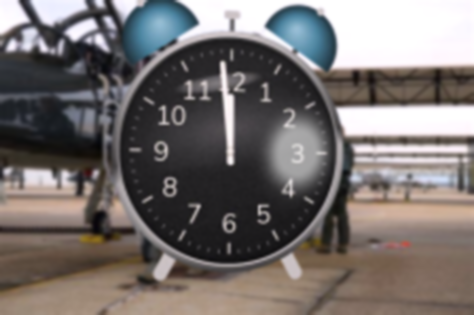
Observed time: 11:59
